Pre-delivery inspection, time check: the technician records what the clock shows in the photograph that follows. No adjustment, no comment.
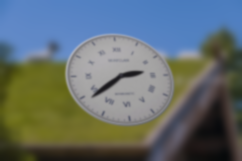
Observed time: 2:39
